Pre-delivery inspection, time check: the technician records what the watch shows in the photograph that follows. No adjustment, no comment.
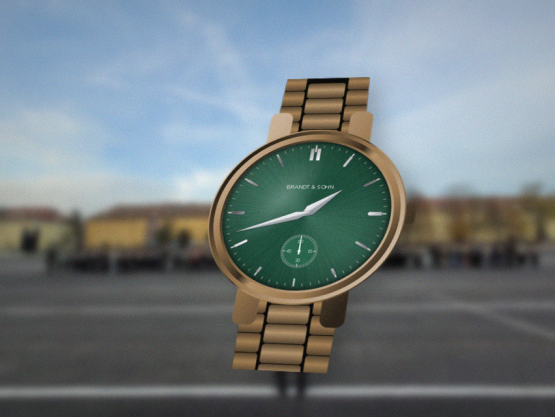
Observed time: 1:42
